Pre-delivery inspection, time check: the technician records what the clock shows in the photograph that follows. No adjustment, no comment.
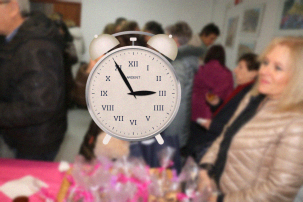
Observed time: 2:55
